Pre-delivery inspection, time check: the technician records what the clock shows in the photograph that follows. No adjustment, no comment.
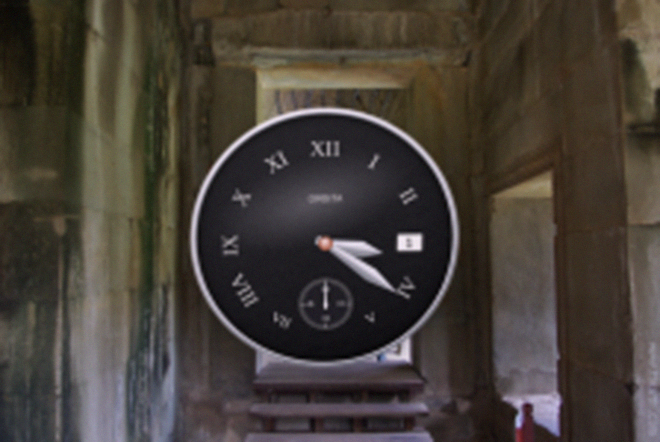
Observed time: 3:21
